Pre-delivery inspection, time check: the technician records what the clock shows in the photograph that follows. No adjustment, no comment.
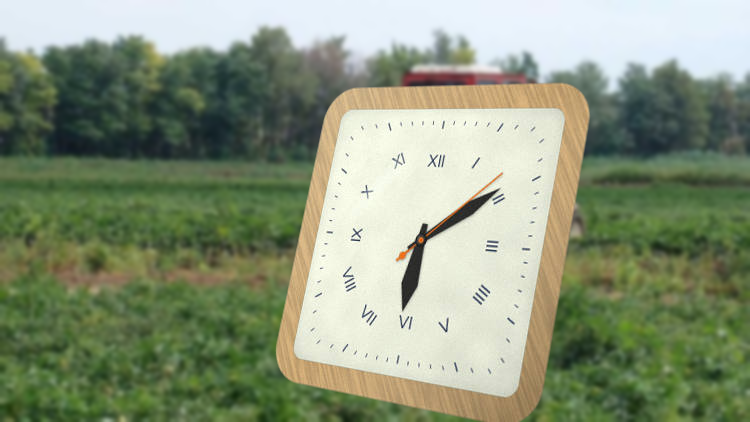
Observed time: 6:09:08
